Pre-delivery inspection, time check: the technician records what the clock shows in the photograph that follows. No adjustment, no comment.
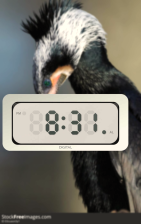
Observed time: 8:31
